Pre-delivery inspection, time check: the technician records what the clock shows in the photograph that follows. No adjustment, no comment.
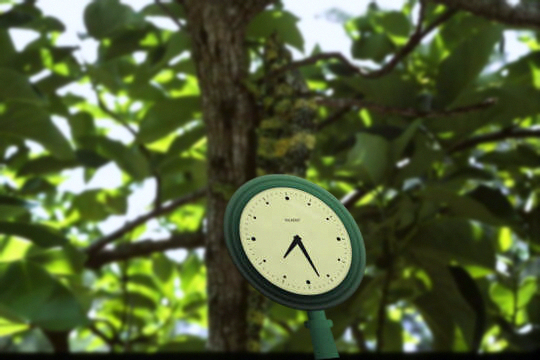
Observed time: 7:27
